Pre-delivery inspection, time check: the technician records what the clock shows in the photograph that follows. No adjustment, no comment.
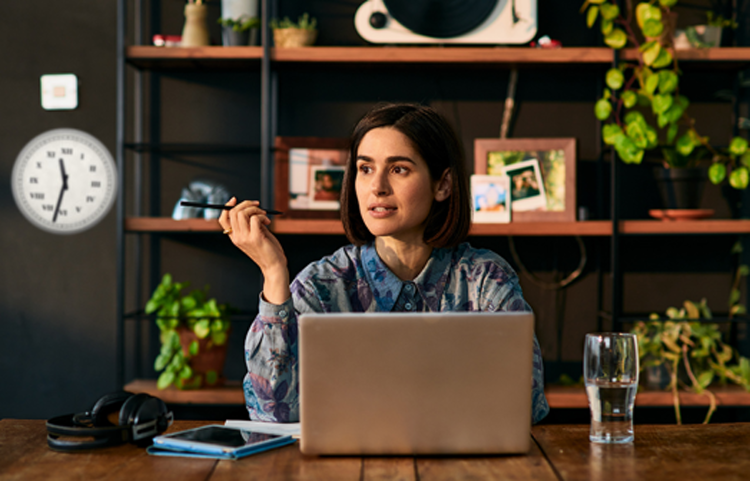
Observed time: 11:32
